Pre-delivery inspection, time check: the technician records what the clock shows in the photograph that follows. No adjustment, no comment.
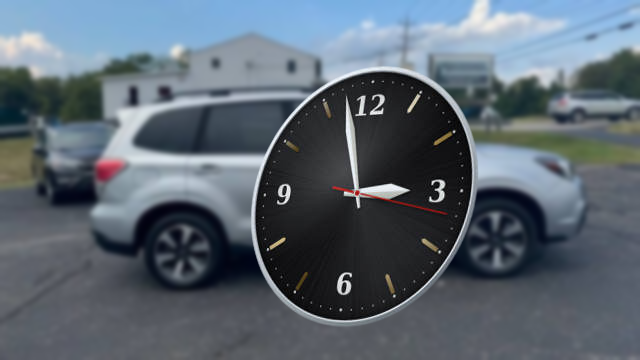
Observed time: 2:57:17
